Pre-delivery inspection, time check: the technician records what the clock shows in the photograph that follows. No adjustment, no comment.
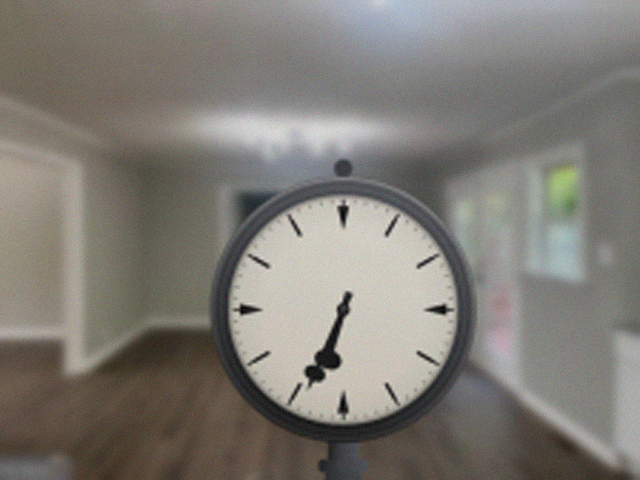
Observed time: 6:34
